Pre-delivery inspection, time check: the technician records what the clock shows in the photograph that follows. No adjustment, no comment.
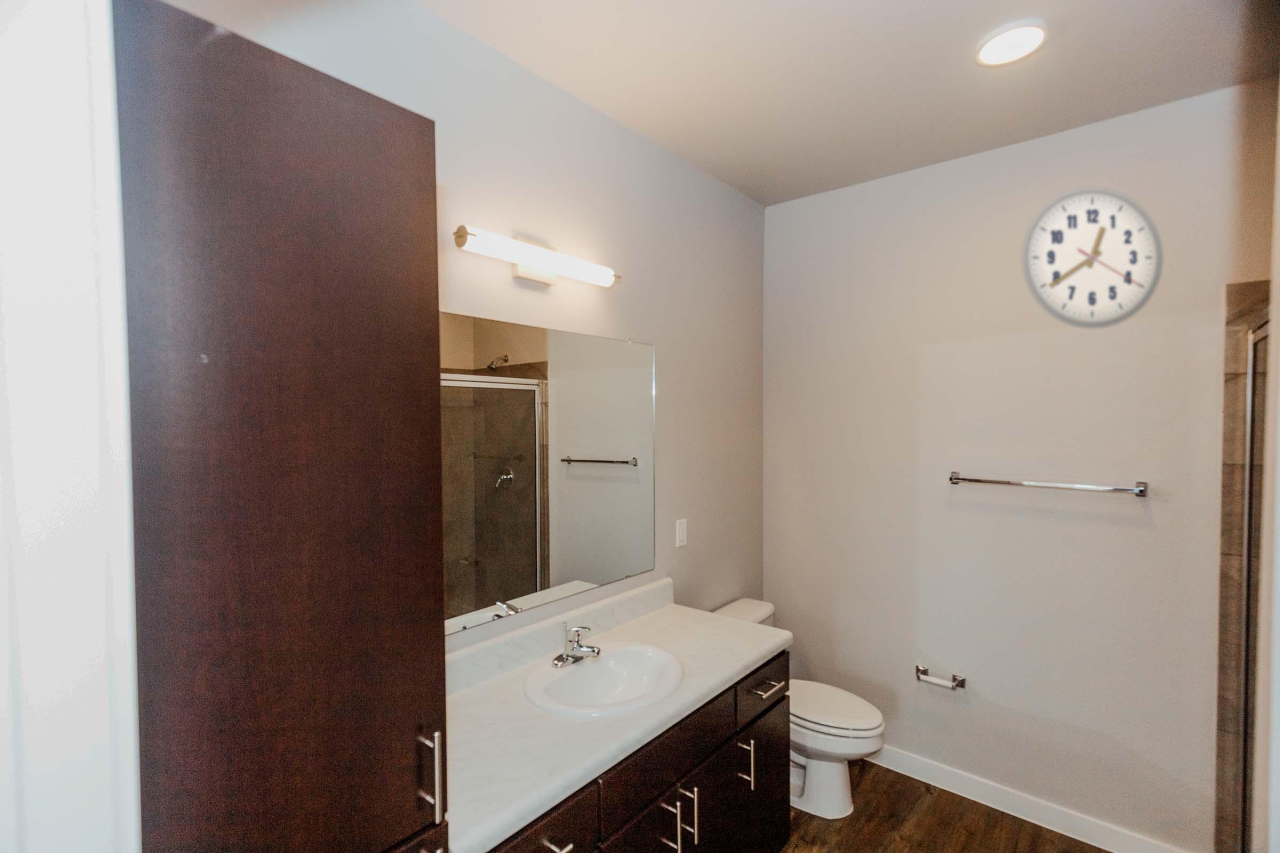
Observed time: 12:39:20
